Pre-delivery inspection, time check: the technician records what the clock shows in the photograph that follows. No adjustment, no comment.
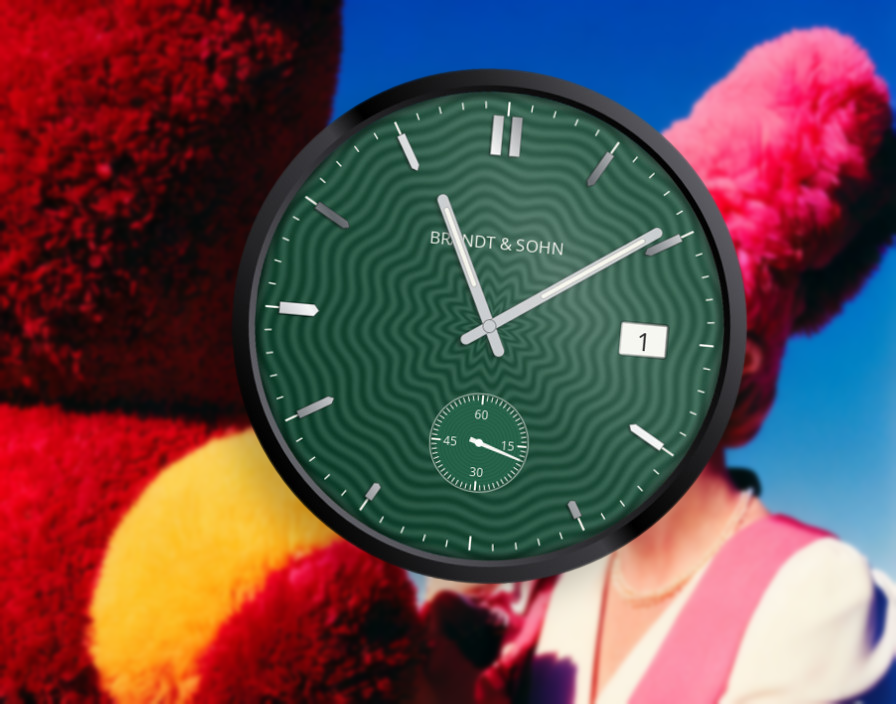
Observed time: 11:09:18
